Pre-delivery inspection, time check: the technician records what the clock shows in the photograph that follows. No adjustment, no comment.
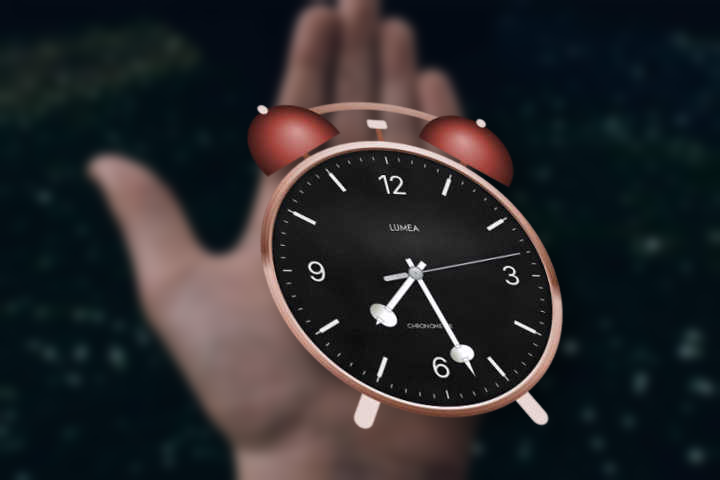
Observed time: 7:27:13
